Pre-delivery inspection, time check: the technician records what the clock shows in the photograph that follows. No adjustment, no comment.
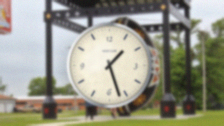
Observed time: 1:27
